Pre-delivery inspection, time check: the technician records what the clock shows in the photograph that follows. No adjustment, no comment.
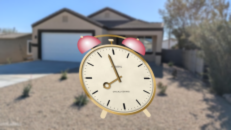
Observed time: 7:58
